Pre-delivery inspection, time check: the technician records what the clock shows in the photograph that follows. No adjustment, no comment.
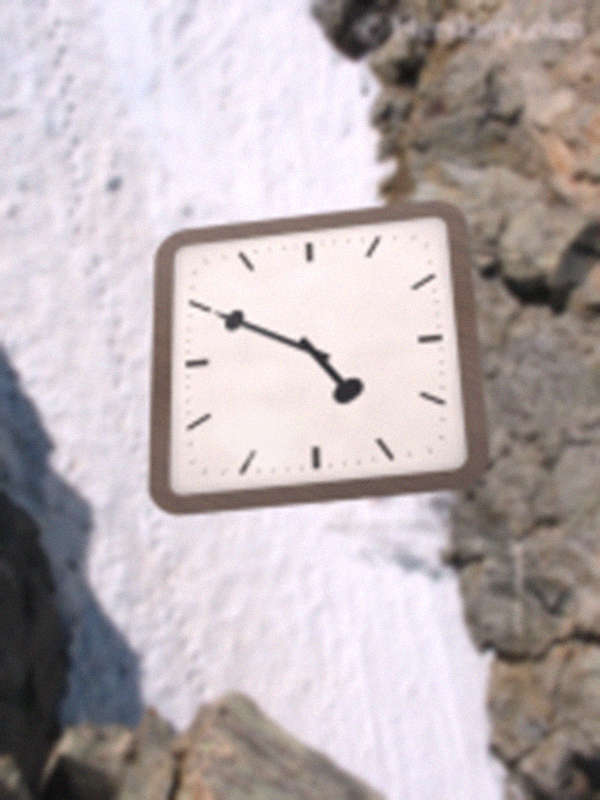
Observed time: 4:50
